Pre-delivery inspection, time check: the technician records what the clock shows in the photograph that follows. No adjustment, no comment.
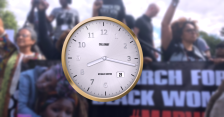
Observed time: 8:17
